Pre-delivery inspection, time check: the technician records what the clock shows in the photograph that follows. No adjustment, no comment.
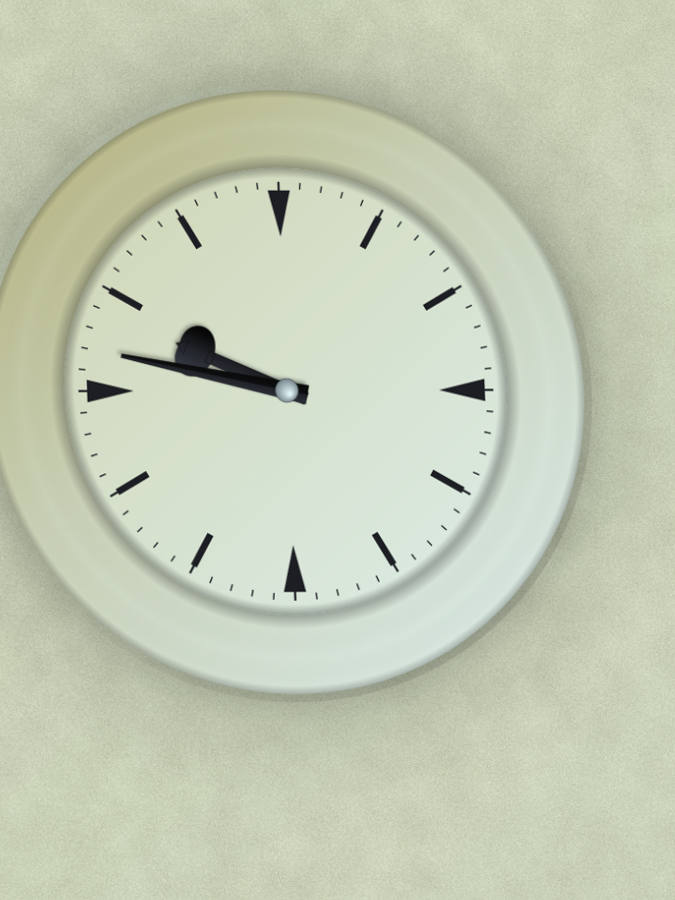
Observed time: 9:47
